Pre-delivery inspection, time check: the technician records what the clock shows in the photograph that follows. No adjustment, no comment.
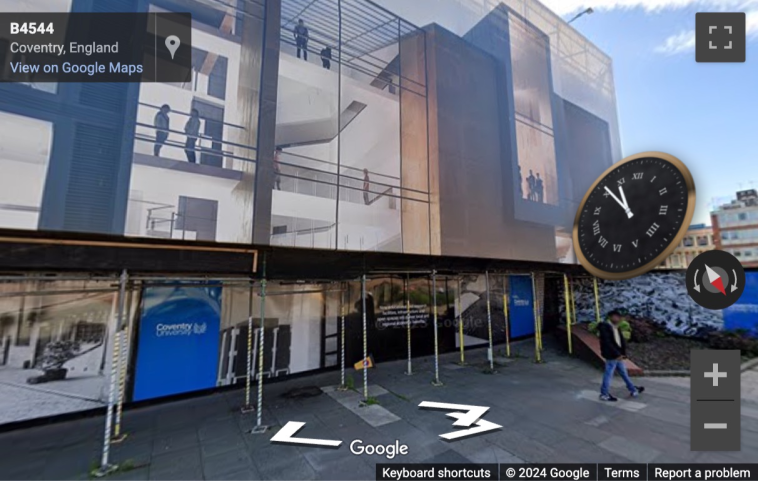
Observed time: 10:51
